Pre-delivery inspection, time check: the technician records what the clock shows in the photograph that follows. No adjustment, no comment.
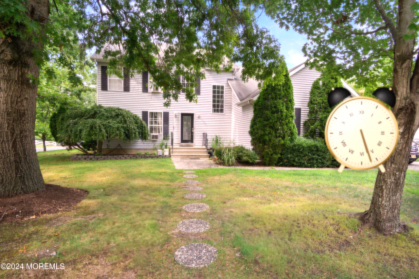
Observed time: 5:27
